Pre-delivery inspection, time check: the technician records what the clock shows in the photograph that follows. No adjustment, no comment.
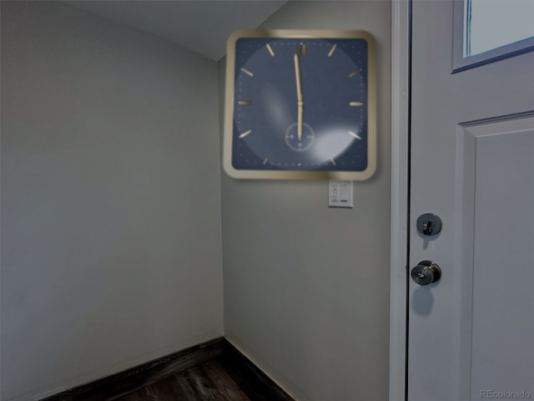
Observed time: 5:59
